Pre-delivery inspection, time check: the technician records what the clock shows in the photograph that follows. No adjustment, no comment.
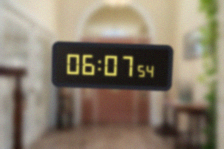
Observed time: 6:07:54
